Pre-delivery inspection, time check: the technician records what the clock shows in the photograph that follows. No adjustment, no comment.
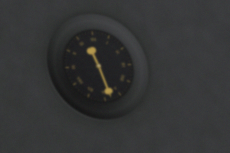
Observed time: 11:28
